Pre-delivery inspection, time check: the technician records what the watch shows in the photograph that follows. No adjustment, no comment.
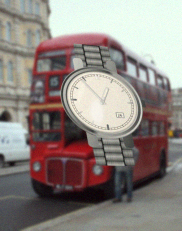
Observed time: 12:54
